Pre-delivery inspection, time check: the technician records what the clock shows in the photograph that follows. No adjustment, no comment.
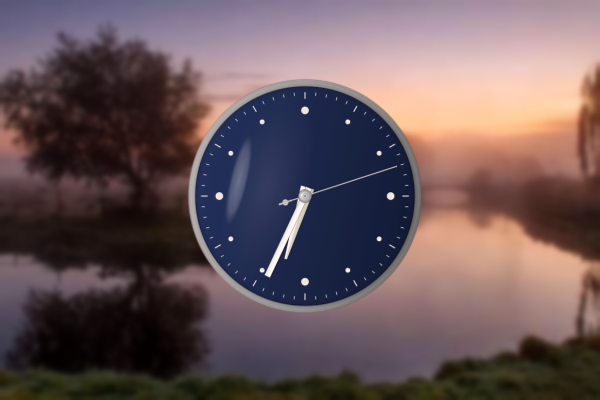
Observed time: 6:34:12
